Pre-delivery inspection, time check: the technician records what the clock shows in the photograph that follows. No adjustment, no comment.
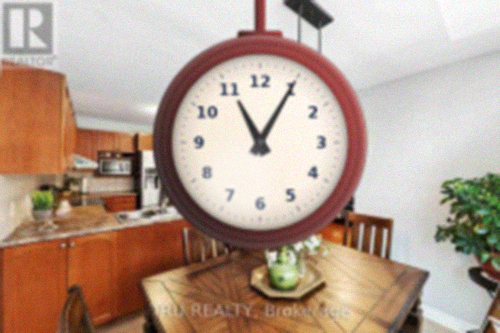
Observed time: 11:05
